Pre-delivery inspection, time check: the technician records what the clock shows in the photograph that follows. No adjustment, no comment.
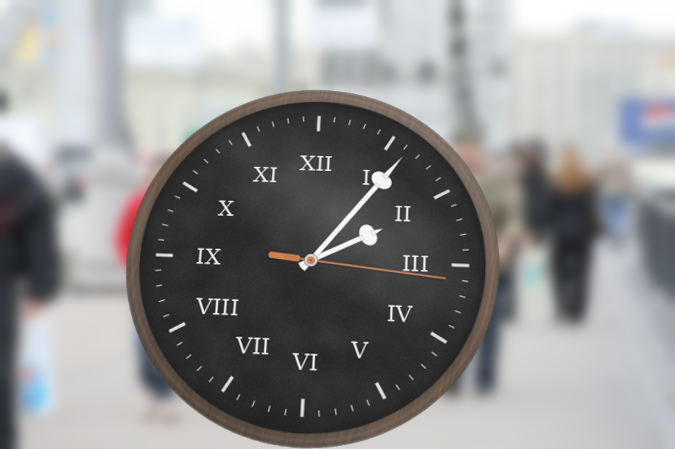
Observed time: 2:06:16
